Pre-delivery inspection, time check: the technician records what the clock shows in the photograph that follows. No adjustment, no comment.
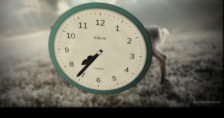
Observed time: 7:36
